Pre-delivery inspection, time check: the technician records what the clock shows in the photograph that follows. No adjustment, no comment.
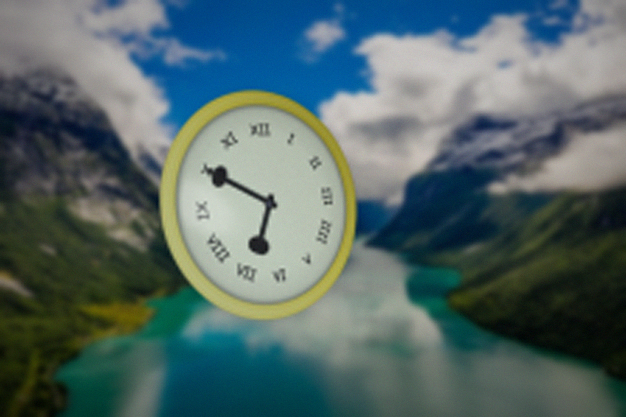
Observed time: 6:50
